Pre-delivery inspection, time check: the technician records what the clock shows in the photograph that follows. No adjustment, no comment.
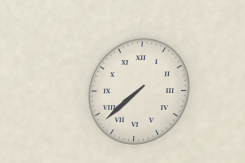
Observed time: 7:38
